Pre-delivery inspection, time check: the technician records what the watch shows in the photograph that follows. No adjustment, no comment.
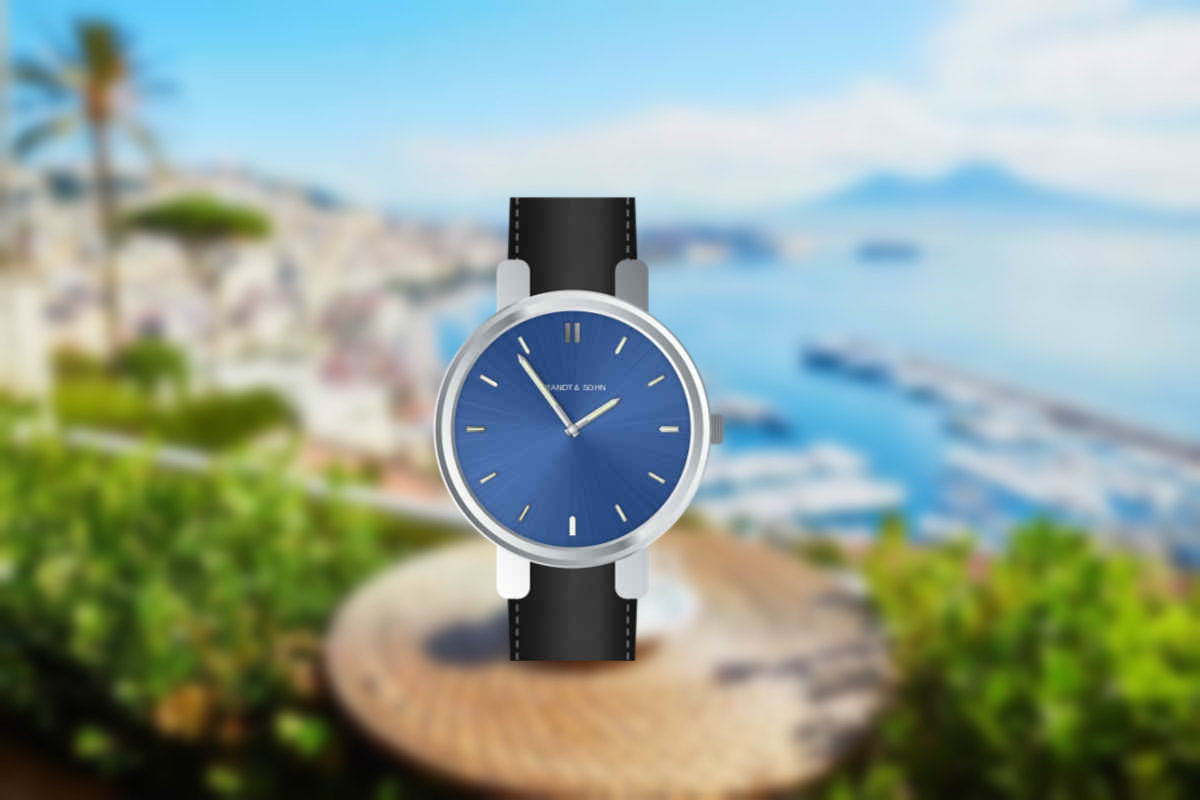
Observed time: 1:54
